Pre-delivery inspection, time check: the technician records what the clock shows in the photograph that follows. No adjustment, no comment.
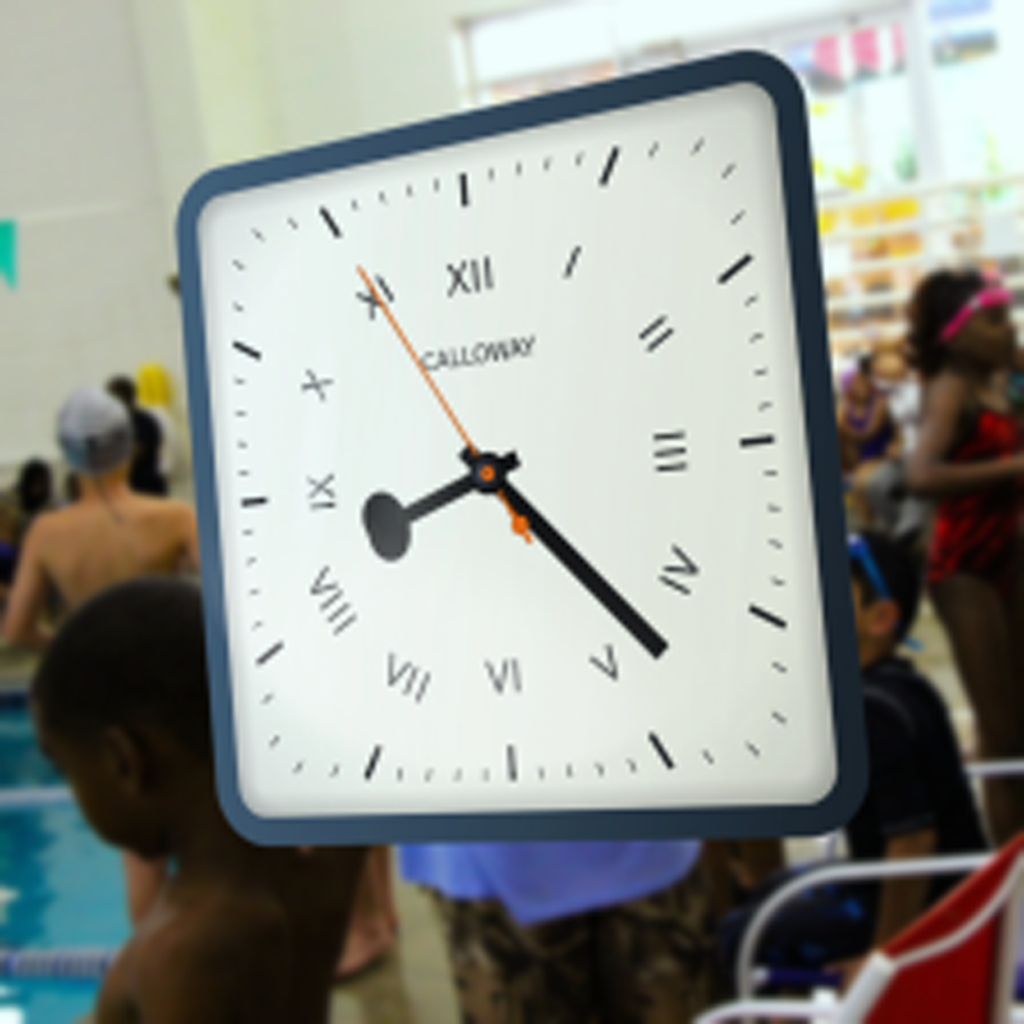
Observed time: 8:22:55
